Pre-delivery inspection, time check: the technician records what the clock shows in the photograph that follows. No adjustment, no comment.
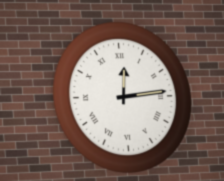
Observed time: 12:14
